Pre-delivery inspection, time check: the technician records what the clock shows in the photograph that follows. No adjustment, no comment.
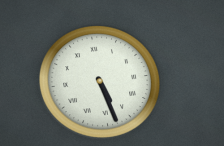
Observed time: 5:28
